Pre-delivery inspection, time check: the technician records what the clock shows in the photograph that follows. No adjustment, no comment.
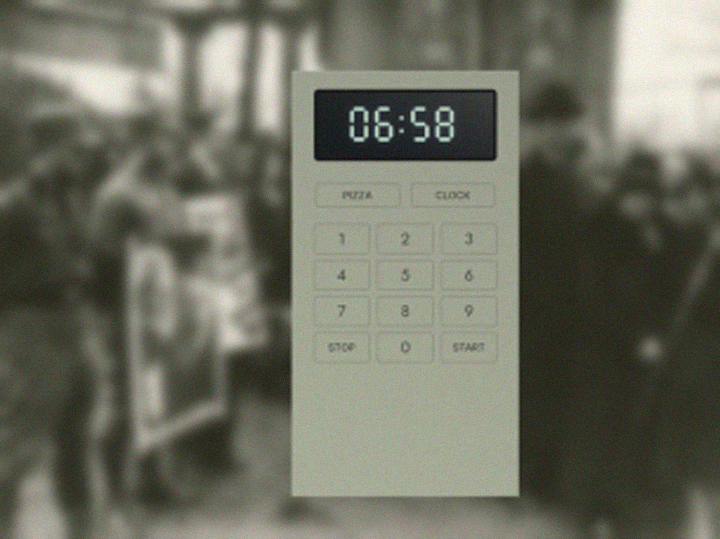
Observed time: 6:58
